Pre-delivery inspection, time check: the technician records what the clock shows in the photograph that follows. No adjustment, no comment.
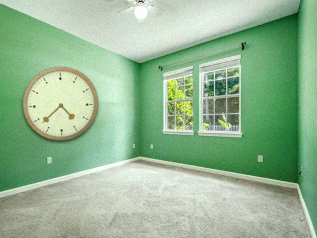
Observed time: 4:38
